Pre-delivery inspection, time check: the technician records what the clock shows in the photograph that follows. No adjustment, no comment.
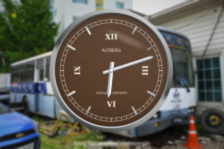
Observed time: 6:12
